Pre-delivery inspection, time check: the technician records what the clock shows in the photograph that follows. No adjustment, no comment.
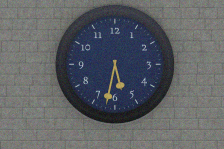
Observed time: 5:32
